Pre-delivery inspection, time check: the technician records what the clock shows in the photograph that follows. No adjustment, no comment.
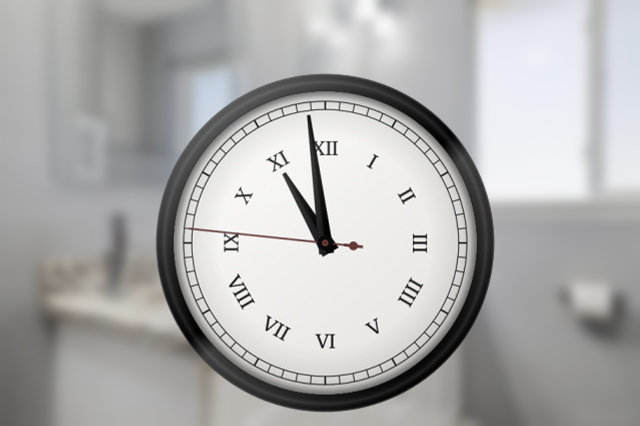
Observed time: 10:58:46
